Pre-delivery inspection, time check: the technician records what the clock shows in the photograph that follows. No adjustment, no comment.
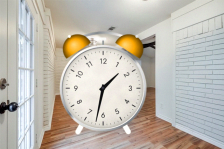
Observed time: 1:32
